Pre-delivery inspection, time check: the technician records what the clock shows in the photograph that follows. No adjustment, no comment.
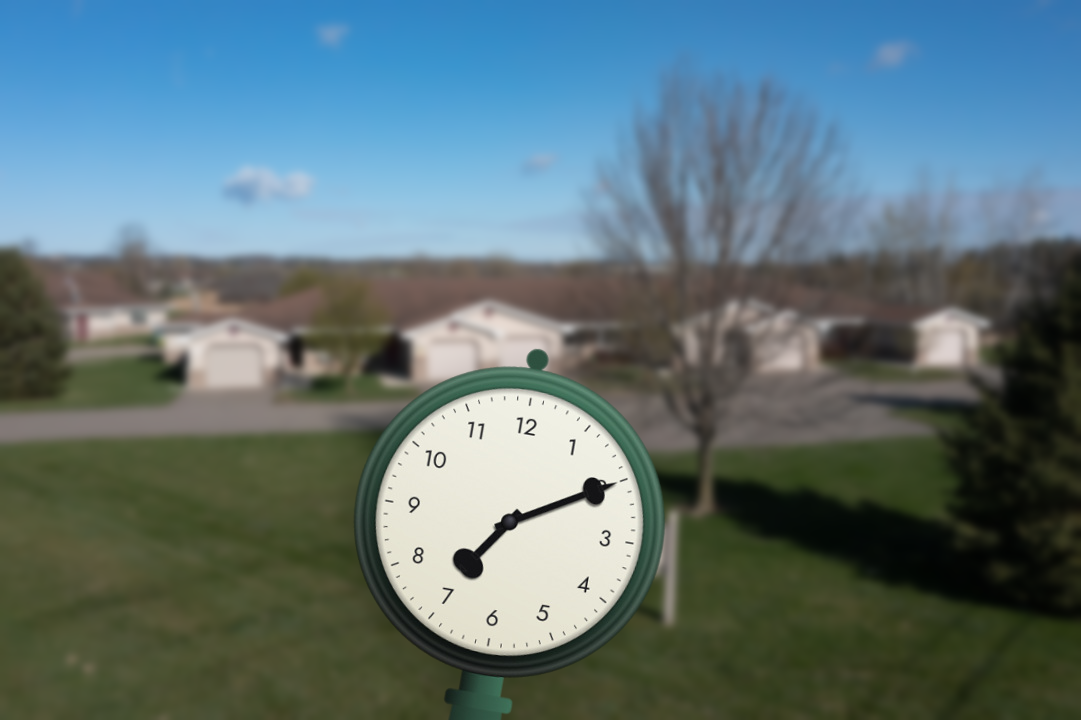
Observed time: 7:10
